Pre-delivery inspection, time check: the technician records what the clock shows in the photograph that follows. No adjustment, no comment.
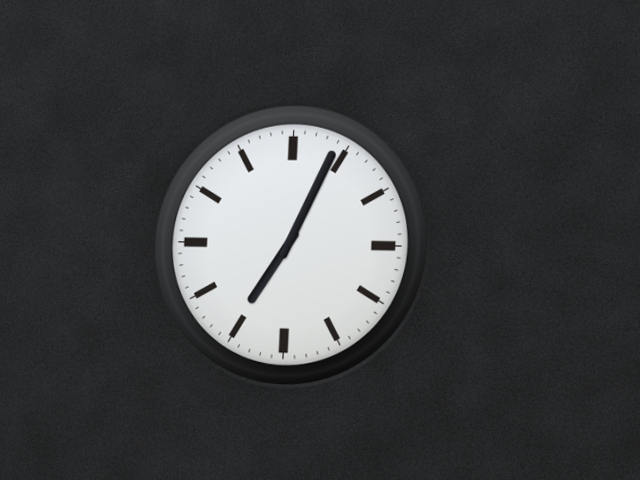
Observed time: 7:04
